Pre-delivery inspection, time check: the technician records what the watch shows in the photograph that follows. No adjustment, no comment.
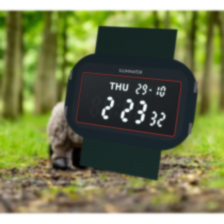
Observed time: 2:23:32
